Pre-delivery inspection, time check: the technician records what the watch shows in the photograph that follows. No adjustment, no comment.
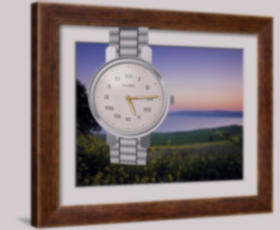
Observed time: 5:14
